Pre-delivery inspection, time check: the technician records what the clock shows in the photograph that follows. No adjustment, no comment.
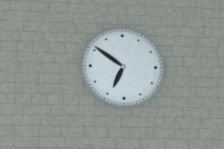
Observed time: 6:51
